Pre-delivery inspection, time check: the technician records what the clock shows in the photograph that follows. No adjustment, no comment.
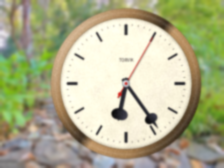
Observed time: 6:24:05
